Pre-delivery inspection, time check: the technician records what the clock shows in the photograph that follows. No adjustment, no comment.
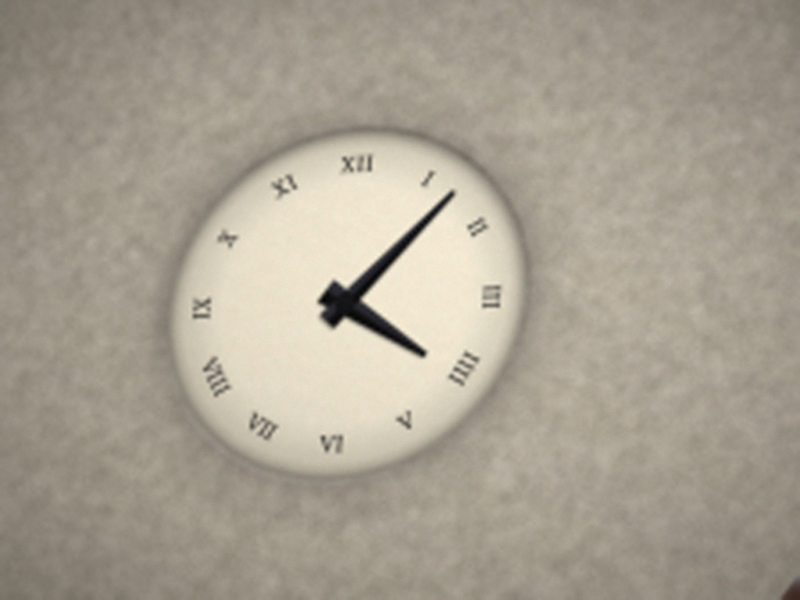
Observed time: 4:07
